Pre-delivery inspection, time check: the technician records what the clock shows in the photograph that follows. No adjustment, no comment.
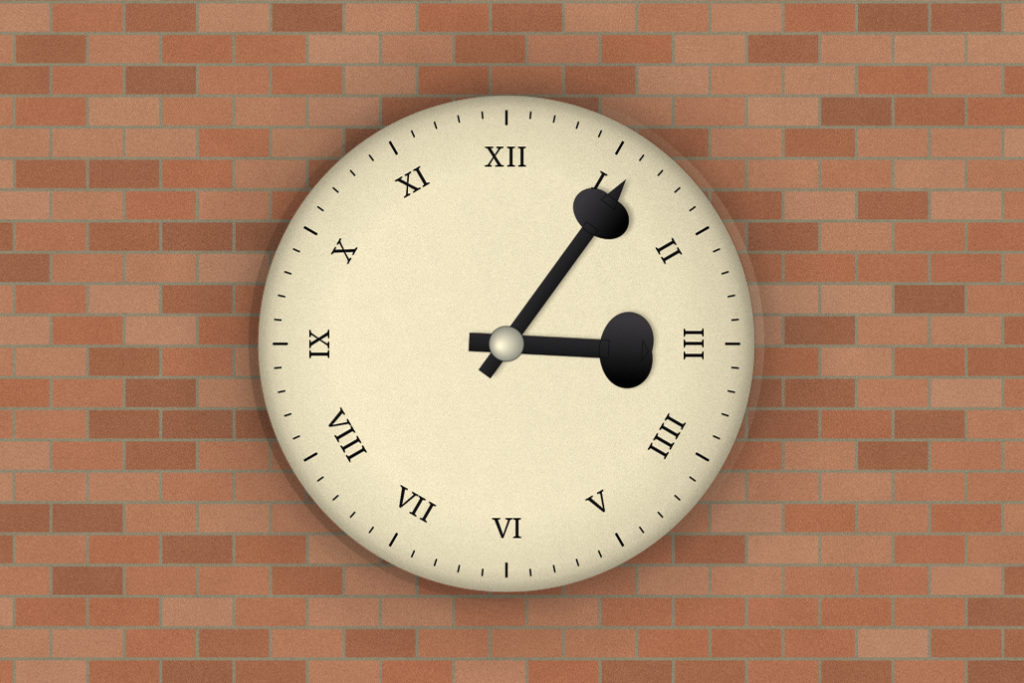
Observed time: 3:06
